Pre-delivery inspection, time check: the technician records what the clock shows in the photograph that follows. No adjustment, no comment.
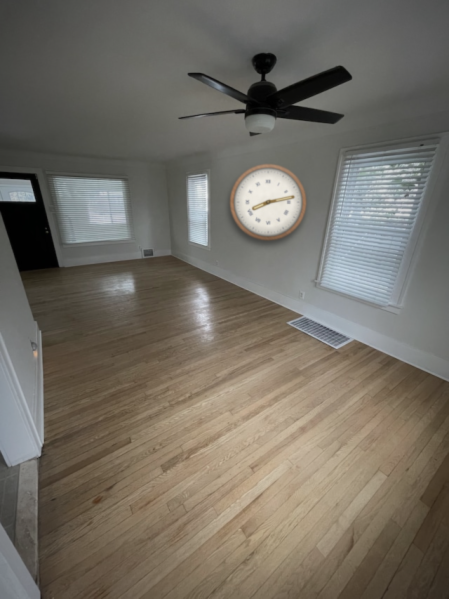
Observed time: 8:13
